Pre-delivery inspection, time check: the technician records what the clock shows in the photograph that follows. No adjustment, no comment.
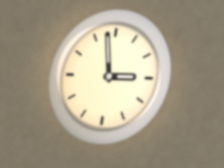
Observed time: 2:58
